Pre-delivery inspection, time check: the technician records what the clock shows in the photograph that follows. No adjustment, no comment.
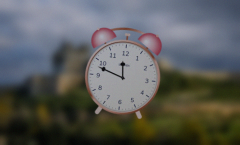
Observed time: 11:48
